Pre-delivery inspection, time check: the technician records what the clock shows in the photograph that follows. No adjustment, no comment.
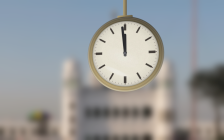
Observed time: 11:59
